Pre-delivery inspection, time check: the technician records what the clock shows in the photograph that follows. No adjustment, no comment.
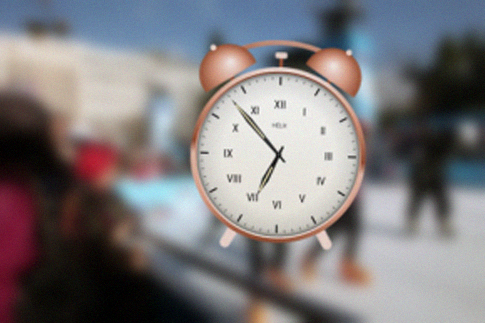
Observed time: 6:53
